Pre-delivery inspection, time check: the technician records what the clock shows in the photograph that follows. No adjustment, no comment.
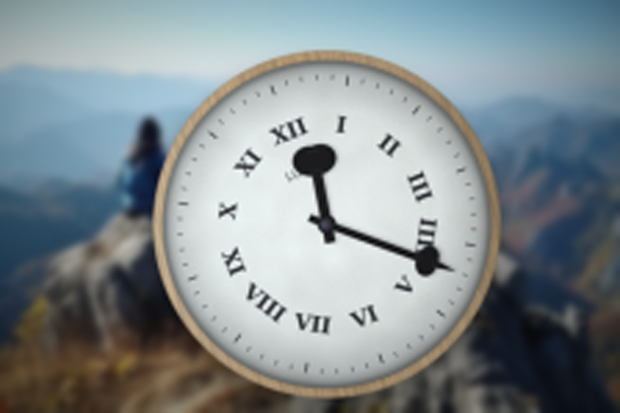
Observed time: 12:22
